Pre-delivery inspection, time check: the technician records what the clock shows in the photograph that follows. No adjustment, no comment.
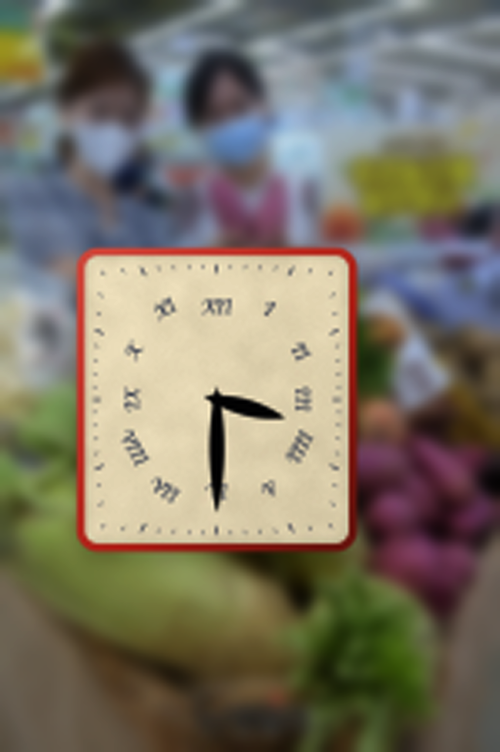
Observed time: 3:30
